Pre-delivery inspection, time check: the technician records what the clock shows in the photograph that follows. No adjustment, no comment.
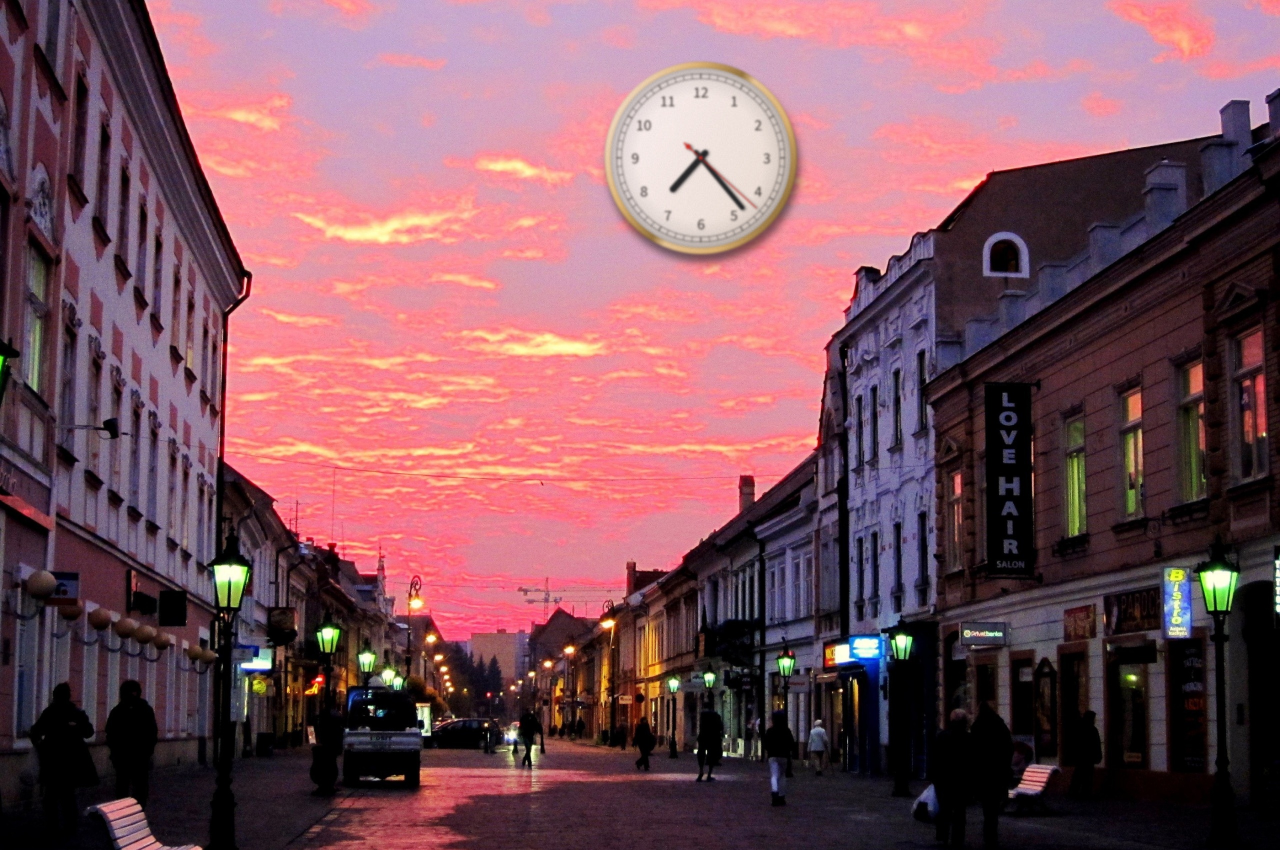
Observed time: 7:23:22
